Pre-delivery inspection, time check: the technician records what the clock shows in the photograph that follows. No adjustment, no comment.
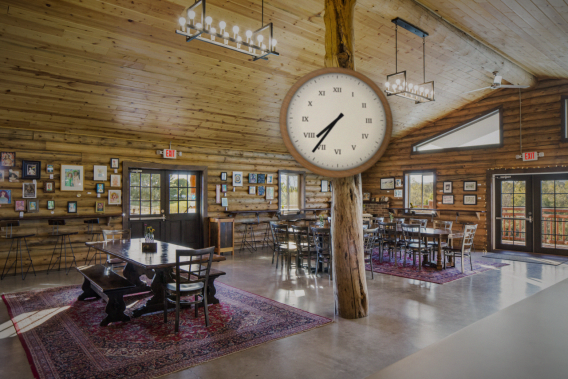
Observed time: 7:36
